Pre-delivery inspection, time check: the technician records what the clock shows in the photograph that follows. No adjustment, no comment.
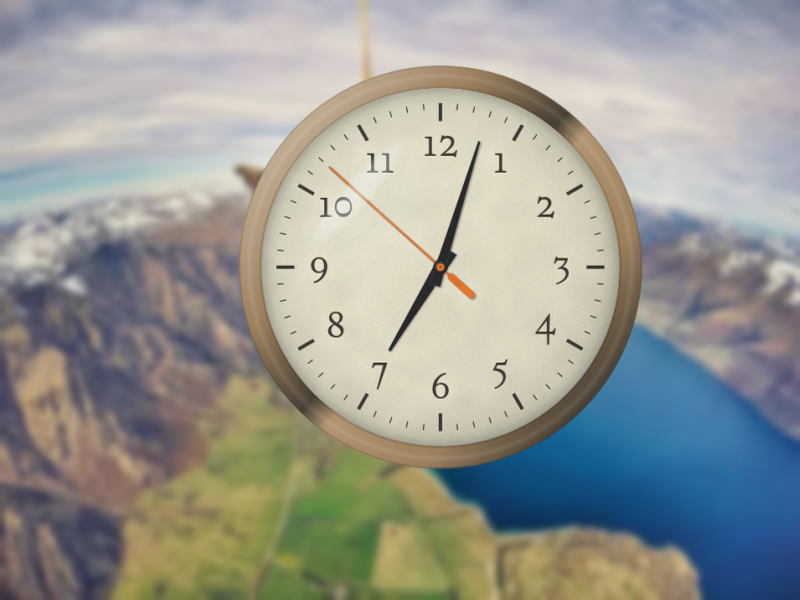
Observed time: 7:02:52
